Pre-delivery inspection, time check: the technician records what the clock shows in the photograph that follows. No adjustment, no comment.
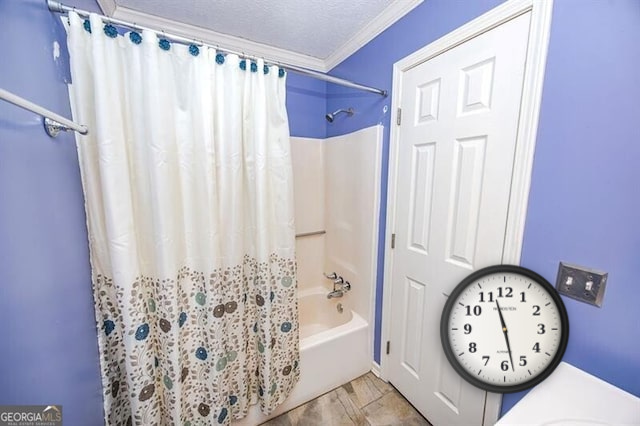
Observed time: 11:28
